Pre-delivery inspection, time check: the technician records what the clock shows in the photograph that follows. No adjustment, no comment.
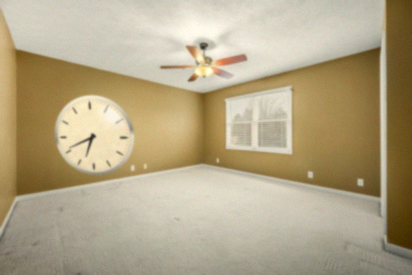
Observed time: 6:41
